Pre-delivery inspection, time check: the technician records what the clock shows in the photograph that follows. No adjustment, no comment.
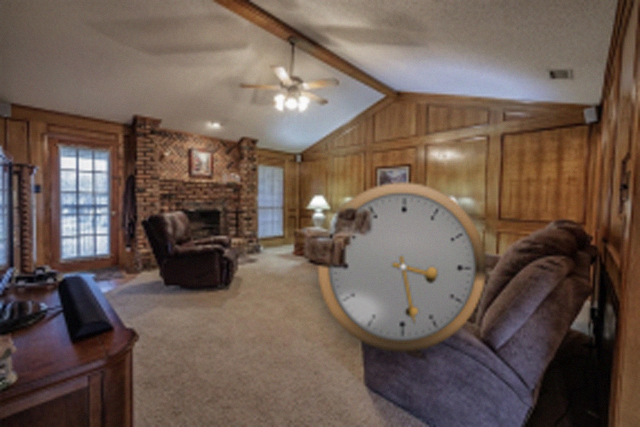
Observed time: 3:28
